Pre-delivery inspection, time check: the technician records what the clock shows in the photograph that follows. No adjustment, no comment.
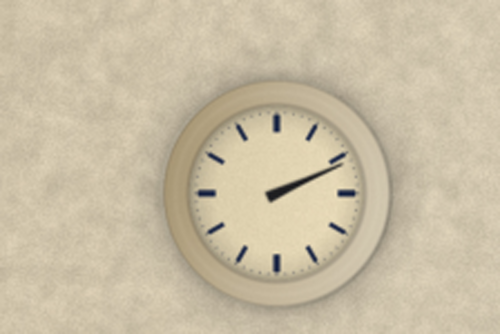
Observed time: 2:11
